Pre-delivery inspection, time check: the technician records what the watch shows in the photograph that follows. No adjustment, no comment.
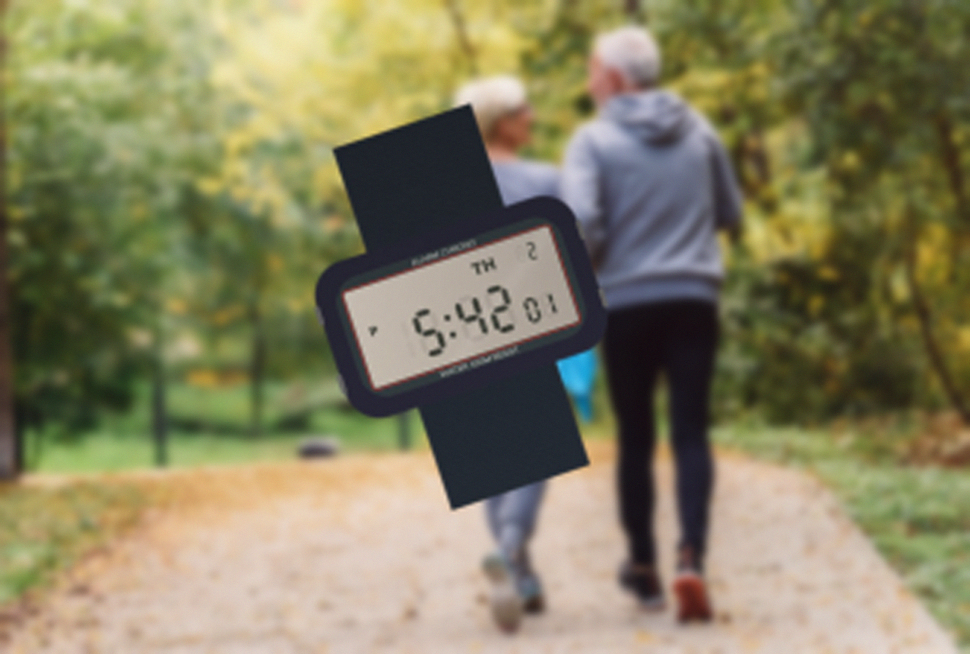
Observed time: 5:42:01
